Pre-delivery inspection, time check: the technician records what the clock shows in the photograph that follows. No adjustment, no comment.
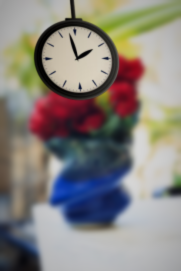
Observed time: 1:58
